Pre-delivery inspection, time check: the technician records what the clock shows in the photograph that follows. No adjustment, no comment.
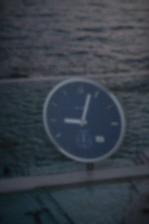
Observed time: 9:03
